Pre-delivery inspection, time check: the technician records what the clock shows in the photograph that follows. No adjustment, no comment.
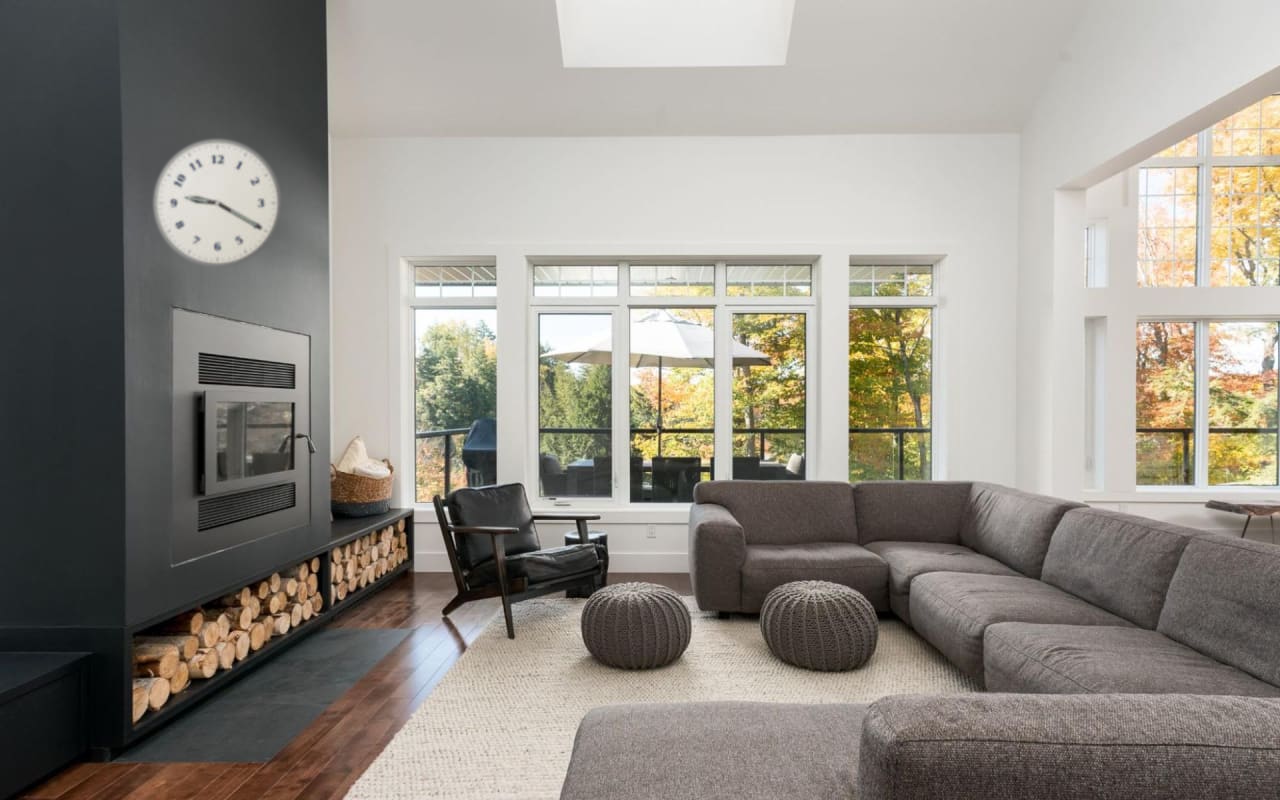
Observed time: 9:20
